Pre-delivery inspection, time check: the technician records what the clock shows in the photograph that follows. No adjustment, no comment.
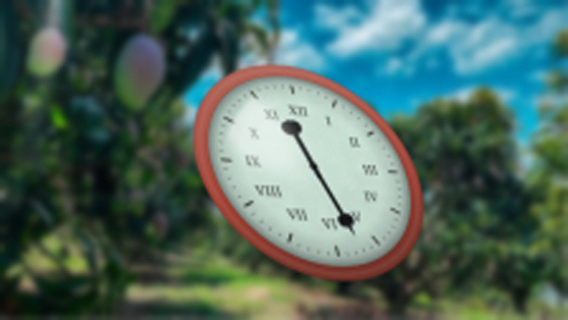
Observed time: 11:27
